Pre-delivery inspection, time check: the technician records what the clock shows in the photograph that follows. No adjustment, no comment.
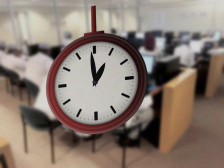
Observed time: 12:59
